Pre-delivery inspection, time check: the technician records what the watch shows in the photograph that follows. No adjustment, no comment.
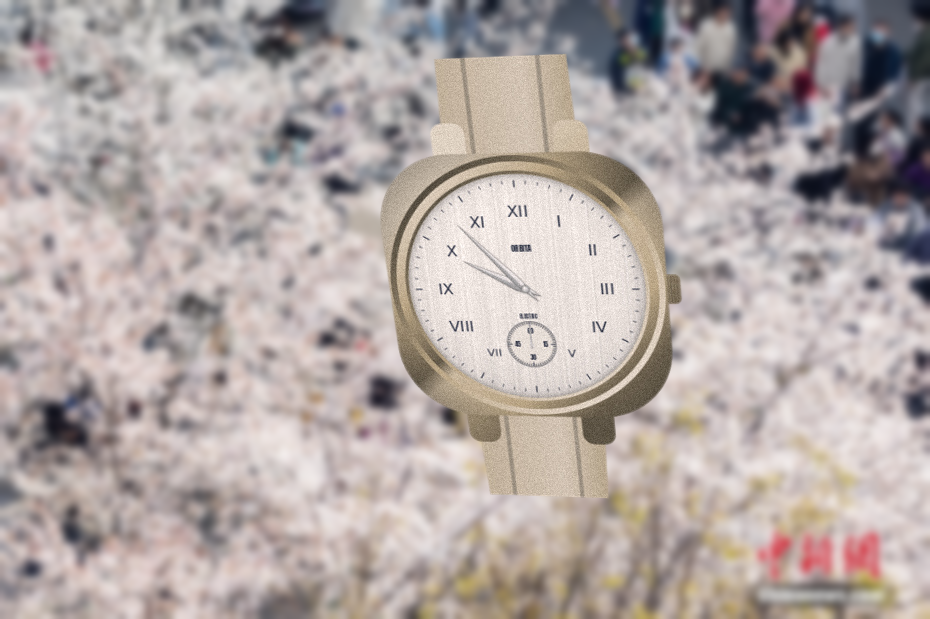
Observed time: 9:53
